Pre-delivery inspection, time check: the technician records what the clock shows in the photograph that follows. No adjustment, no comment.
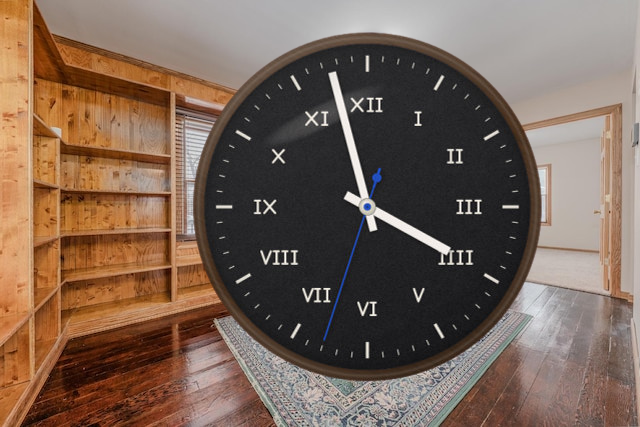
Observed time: 3:57:33
